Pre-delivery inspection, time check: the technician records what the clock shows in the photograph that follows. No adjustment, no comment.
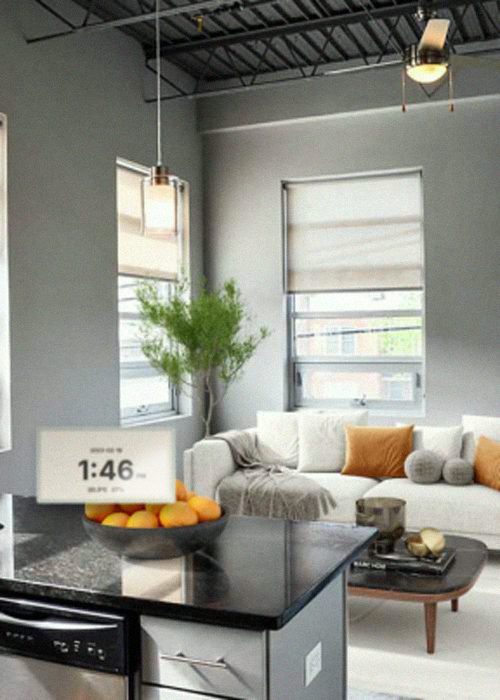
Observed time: 1:46
